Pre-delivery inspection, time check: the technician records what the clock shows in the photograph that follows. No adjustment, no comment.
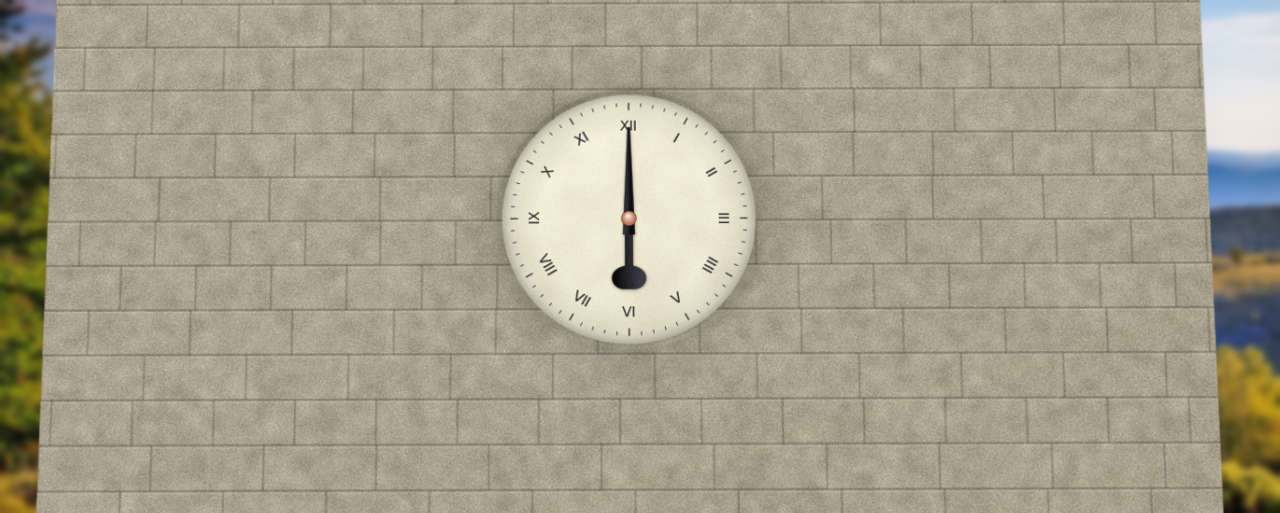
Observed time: 6:00
